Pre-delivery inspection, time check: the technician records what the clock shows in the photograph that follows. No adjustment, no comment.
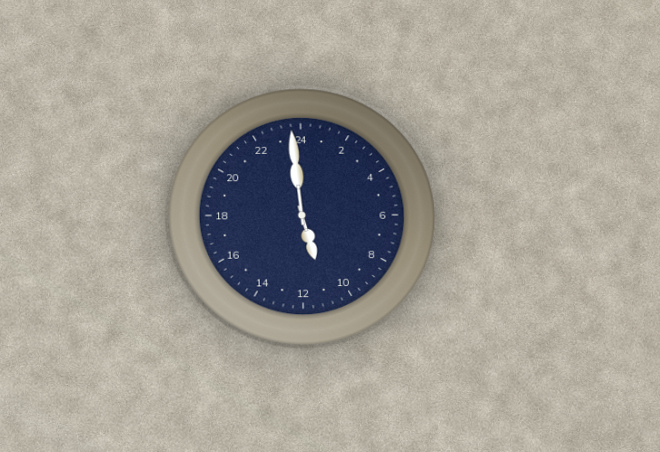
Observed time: 10:59
